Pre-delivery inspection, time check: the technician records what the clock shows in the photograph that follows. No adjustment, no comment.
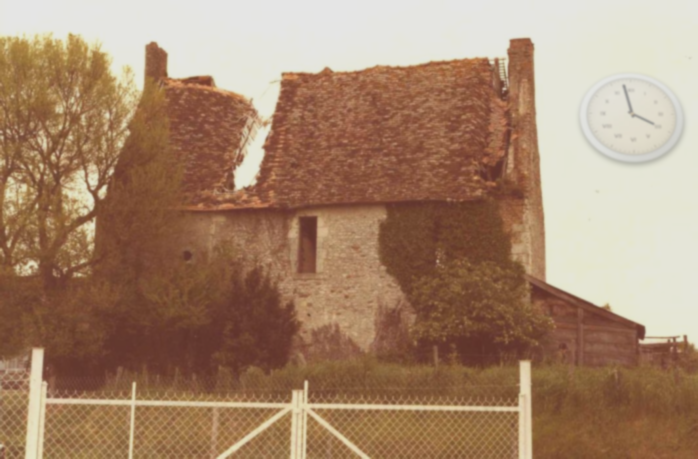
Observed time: 3:58
